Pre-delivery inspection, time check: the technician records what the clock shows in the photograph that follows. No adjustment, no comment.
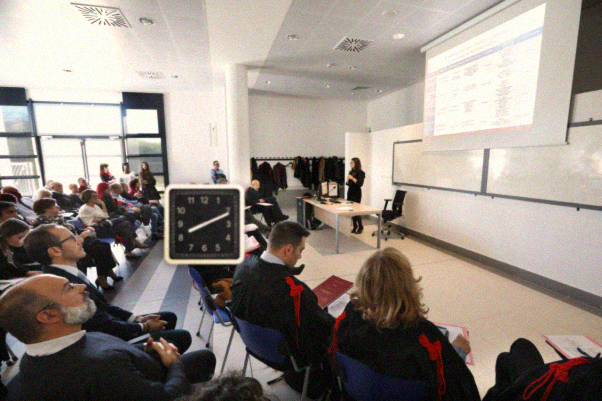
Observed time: 8:11
